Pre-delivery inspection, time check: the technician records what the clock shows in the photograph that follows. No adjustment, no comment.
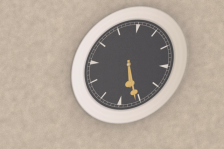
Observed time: 5:26
